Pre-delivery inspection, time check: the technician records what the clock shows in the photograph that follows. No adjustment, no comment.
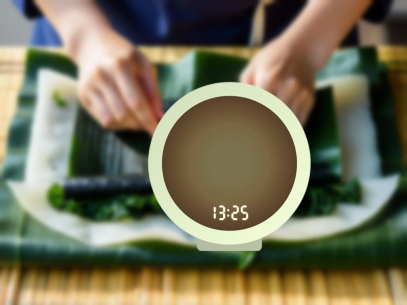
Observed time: 13:25
